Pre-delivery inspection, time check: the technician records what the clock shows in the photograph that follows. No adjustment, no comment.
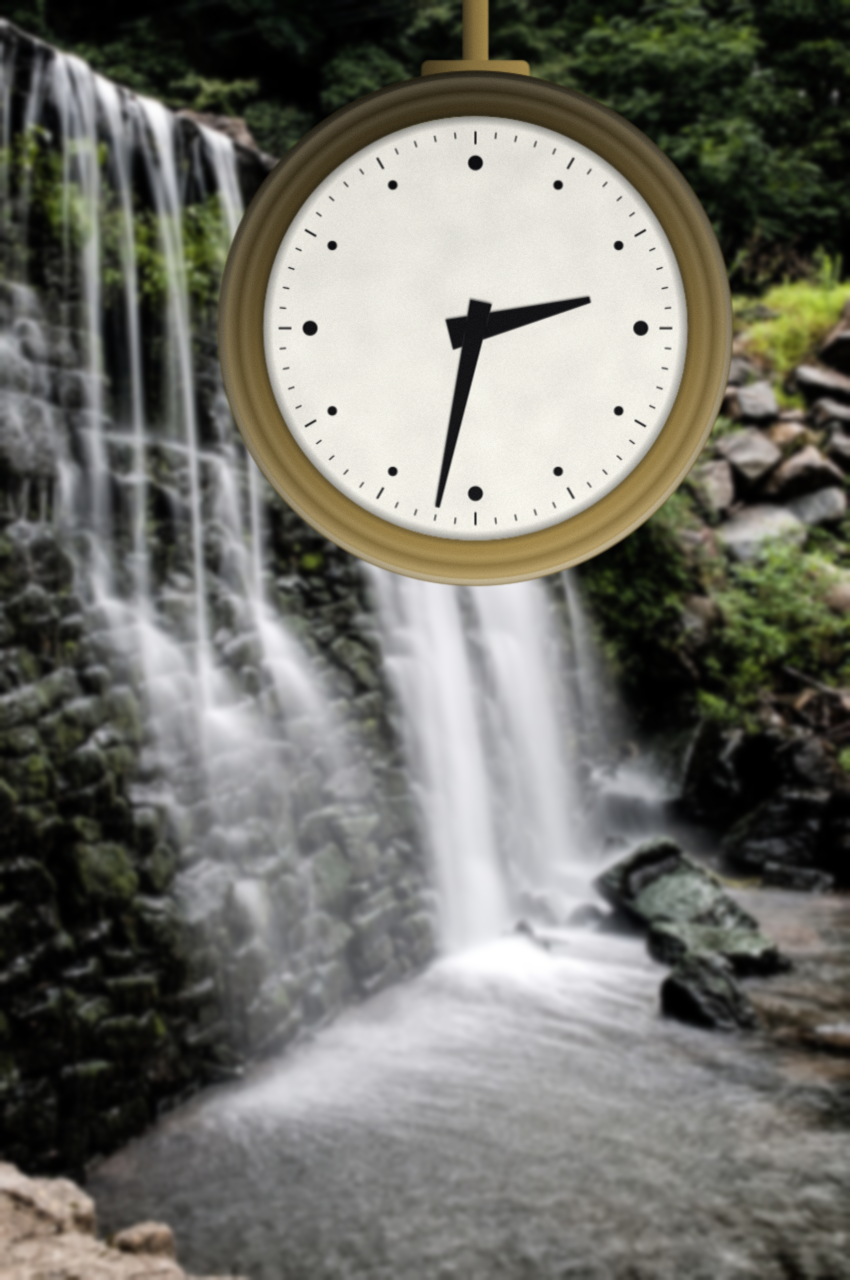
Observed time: 2:32
